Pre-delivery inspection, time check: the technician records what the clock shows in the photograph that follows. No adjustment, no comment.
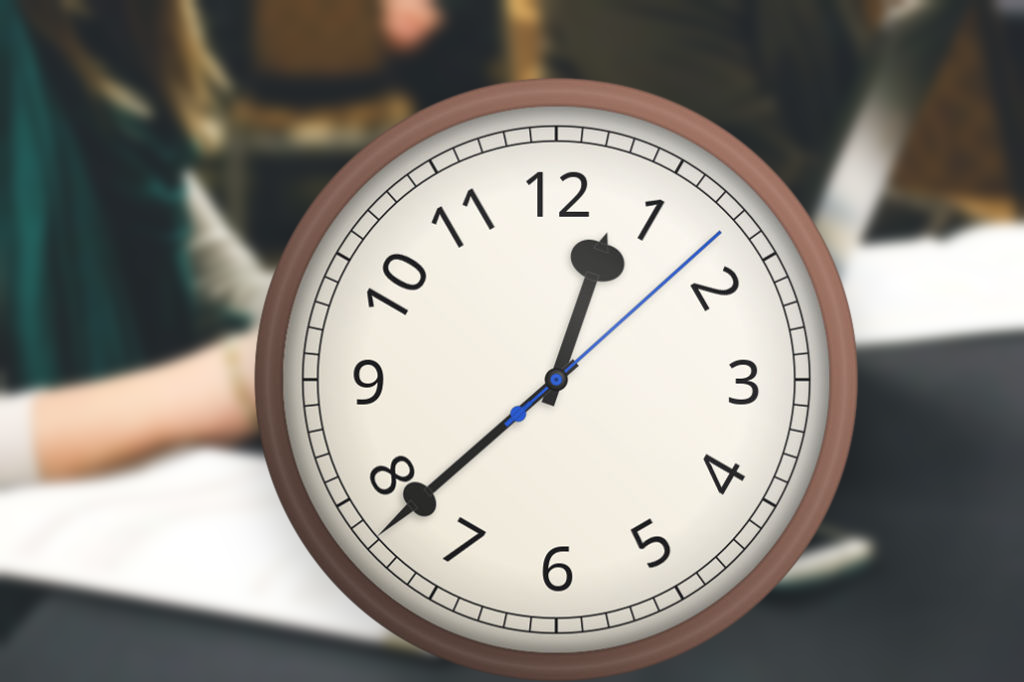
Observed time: 12:38:08
